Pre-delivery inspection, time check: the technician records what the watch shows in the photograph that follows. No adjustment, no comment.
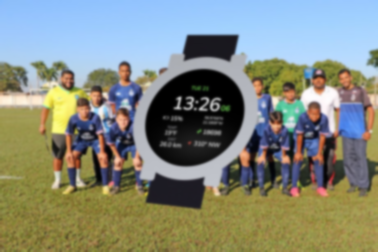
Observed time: 13:26
